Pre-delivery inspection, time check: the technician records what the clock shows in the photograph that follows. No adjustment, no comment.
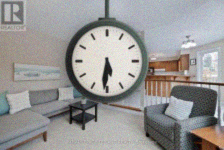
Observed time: 5:31
